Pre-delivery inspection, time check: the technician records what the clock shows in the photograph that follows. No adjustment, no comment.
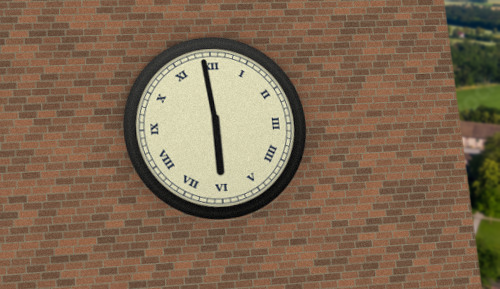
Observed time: 5:59
